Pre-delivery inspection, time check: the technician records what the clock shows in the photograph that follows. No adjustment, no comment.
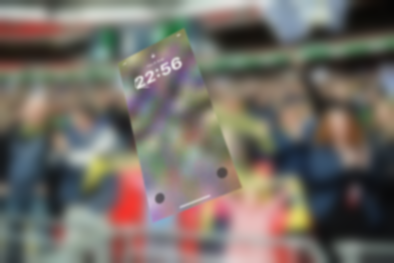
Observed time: 22:56
